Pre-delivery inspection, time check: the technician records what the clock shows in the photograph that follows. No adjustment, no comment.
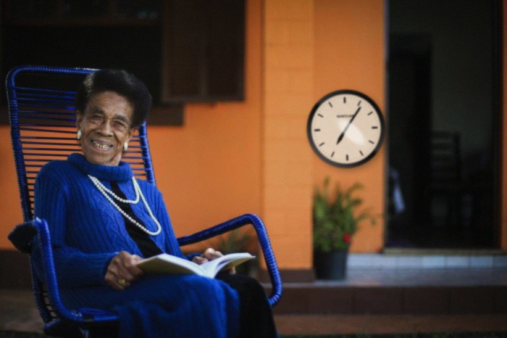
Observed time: 7:06
